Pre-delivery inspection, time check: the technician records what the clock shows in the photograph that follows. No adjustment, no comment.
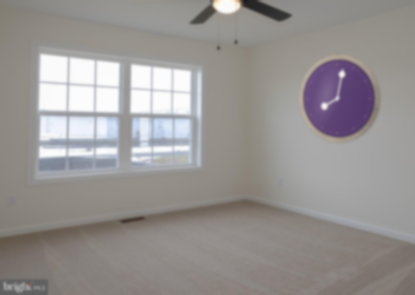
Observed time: 8:02
